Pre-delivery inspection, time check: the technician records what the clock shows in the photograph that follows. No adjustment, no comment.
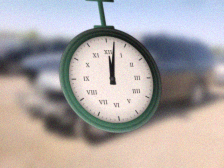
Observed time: 12:02
